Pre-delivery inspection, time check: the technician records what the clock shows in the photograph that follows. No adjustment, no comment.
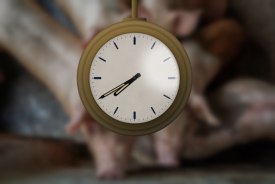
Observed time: 7:40
